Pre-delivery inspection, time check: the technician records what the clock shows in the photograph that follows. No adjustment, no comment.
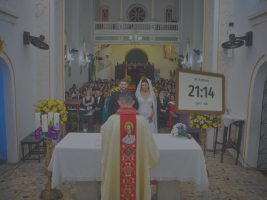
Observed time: 21:14
